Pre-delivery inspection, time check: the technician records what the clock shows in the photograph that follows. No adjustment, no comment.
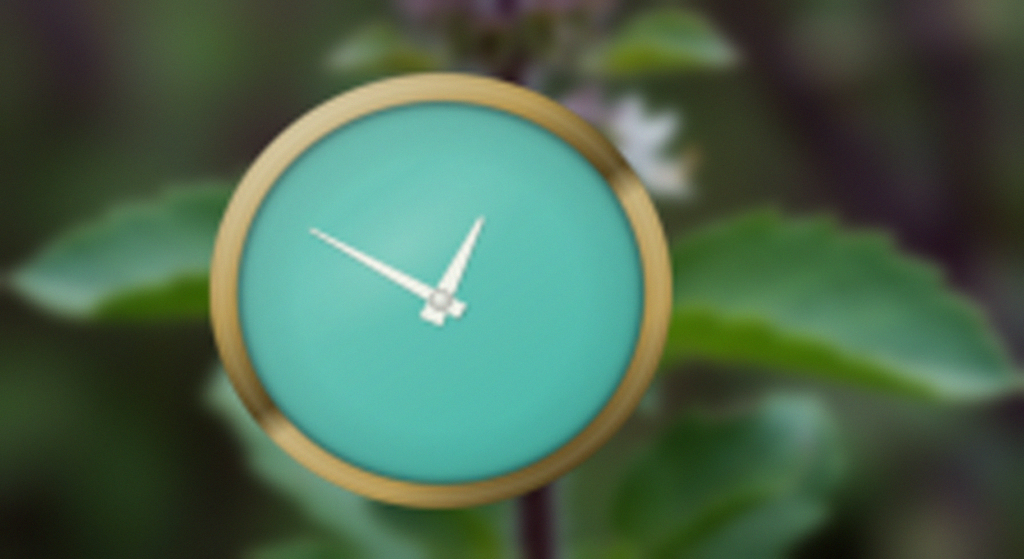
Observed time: 12:50
